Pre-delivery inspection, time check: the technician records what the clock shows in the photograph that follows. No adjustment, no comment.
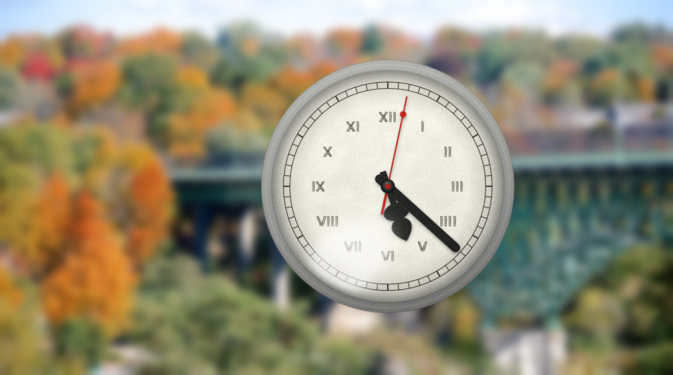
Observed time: 5:22:02
